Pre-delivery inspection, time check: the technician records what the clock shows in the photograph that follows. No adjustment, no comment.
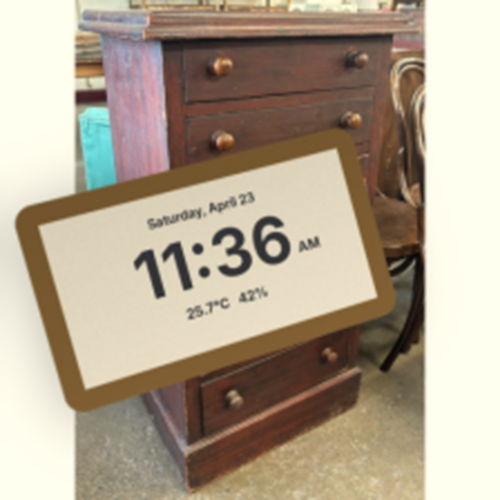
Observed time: 11:36
